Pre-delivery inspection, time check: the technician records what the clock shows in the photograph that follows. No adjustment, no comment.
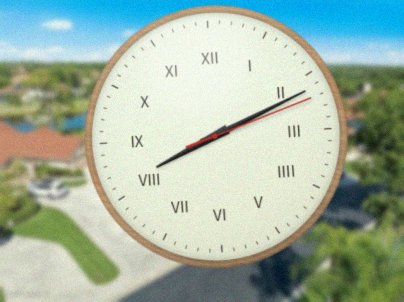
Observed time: 8:11:12
